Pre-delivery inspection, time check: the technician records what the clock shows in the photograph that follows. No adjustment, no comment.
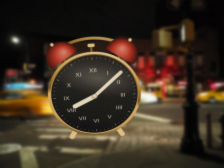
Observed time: 8:08
